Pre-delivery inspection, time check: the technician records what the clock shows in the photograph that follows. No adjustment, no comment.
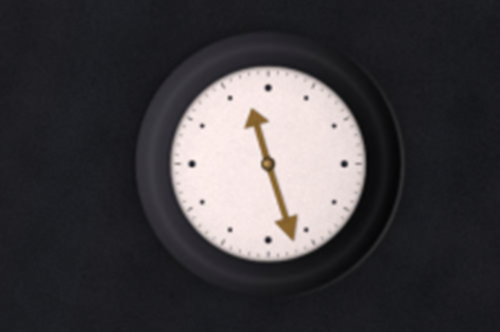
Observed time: 11:27
